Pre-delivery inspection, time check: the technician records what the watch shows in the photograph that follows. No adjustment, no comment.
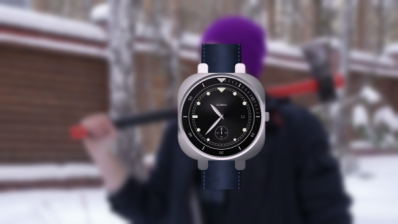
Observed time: 10:37
